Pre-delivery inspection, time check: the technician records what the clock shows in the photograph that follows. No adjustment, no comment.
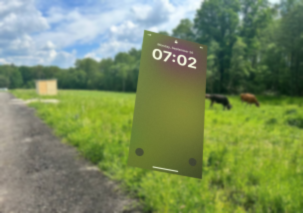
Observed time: 7:02
